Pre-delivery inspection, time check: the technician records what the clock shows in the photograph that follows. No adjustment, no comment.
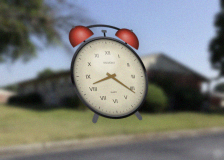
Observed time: 8:21
